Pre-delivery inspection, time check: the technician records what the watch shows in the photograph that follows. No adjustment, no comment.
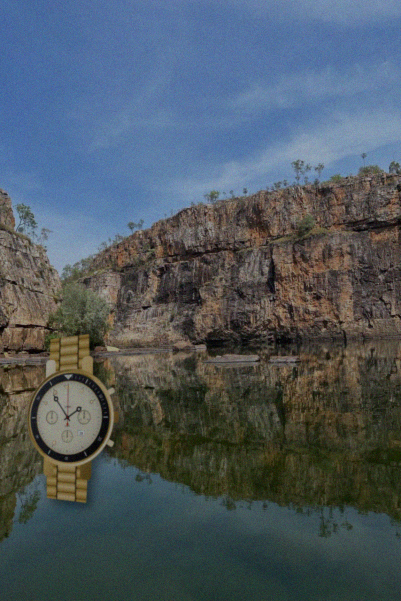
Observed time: 1:54
